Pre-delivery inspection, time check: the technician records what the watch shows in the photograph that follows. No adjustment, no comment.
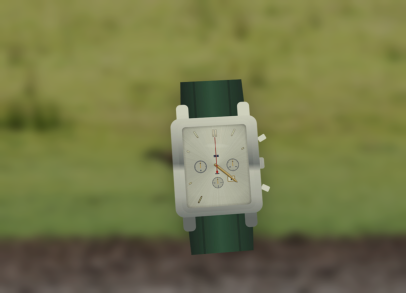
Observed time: 4:22
